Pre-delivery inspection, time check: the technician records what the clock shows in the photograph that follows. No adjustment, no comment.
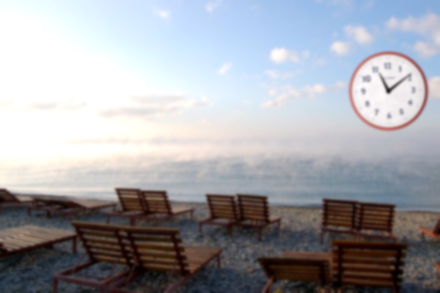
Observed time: 11:09
